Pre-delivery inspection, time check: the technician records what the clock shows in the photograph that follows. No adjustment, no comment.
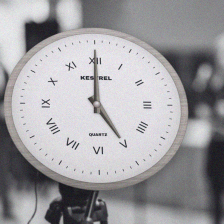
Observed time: 5:00
